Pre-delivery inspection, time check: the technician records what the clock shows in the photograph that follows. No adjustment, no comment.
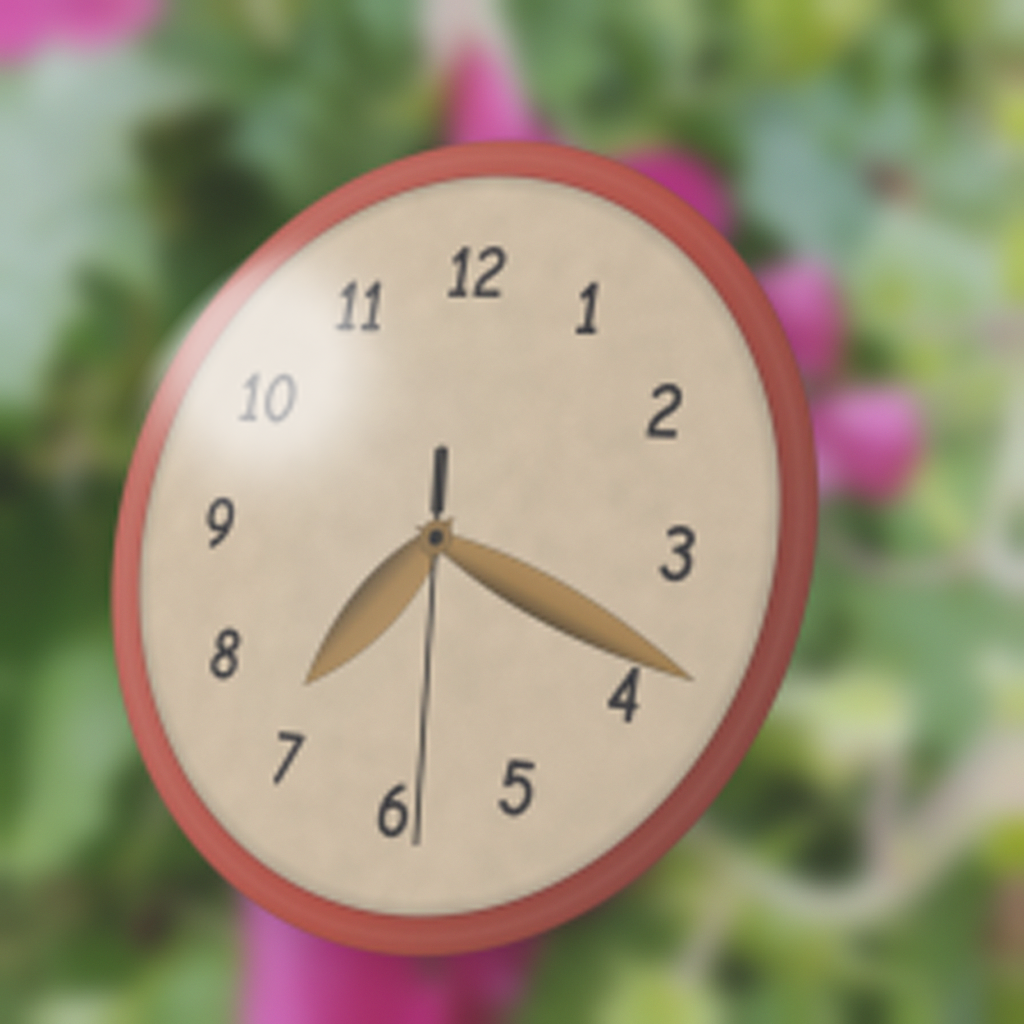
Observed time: 7:18:29
